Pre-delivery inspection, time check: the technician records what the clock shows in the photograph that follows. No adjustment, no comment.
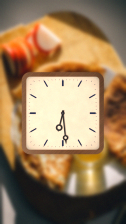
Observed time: 6:29
